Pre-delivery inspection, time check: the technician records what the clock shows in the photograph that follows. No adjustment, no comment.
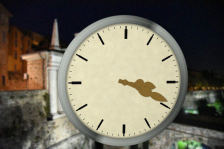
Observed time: 3:19
